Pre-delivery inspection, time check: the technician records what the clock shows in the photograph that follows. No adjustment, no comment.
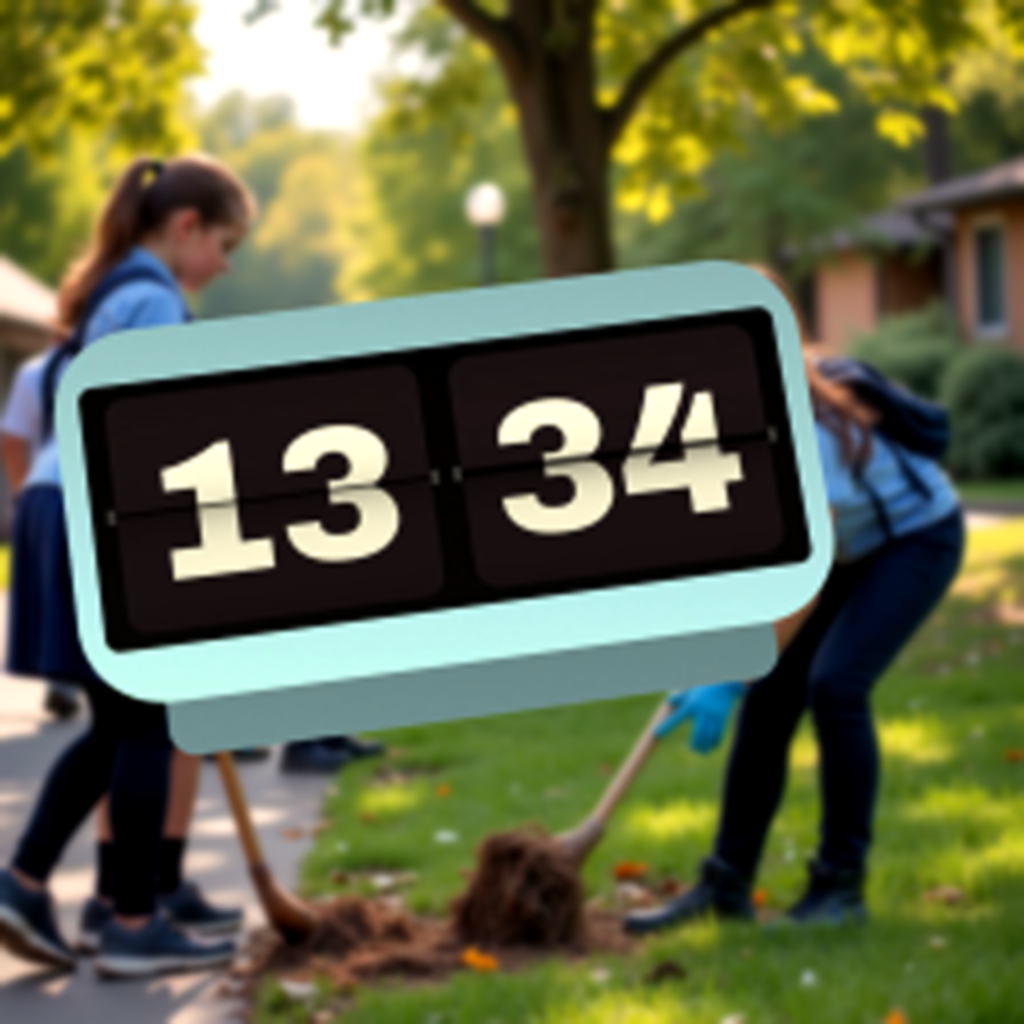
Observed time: 13:34
